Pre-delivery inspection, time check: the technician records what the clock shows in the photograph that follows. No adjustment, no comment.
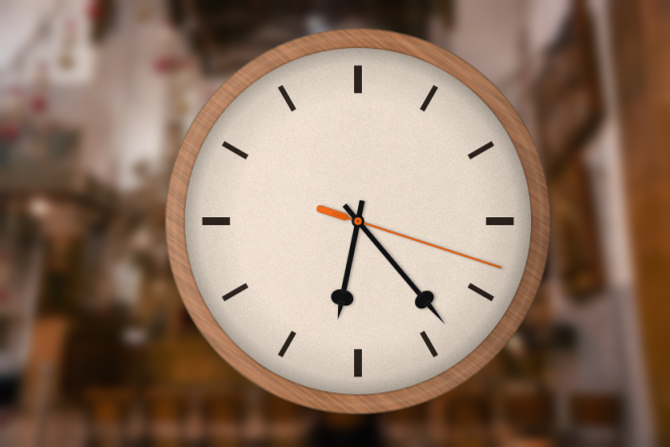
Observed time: 6:23:18
